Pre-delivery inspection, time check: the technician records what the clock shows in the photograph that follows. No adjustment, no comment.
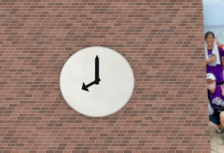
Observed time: 8:00
